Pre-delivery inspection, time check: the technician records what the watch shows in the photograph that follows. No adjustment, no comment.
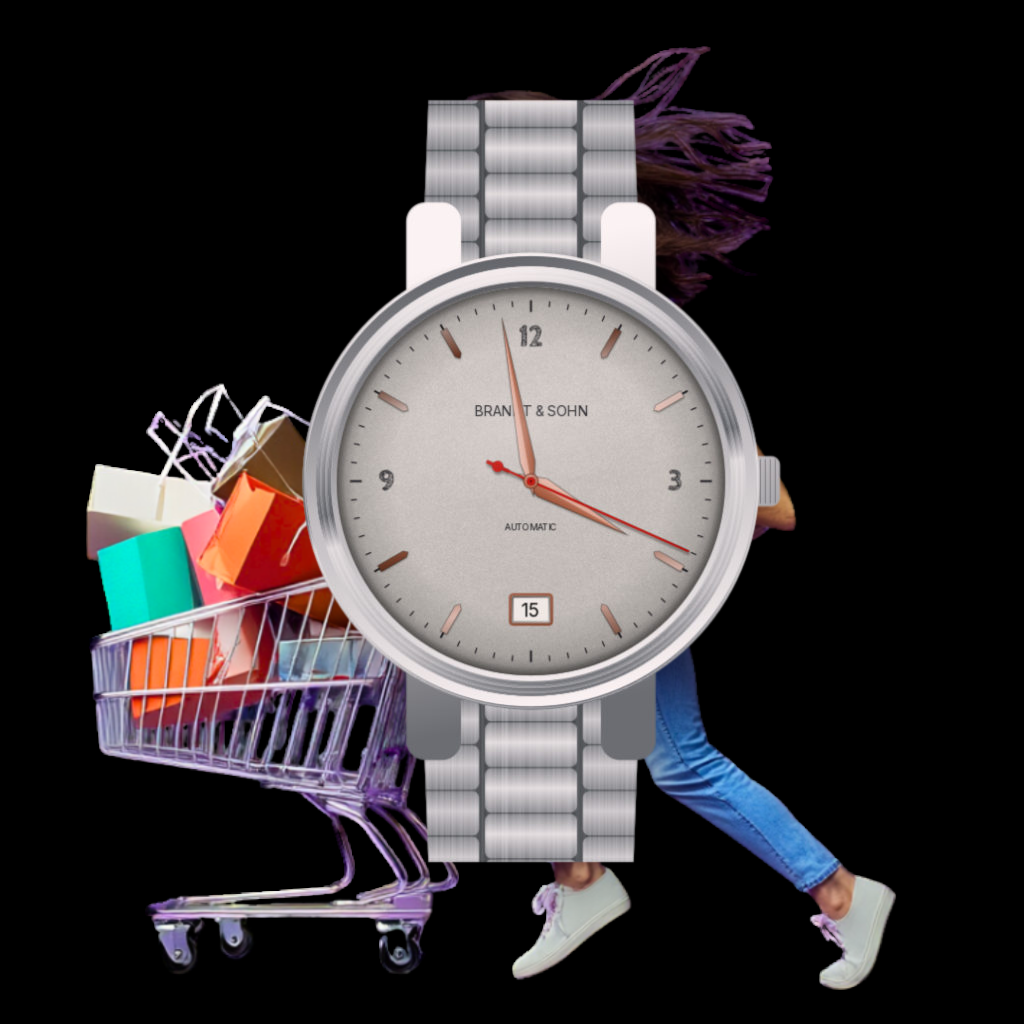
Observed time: 3:58:19
